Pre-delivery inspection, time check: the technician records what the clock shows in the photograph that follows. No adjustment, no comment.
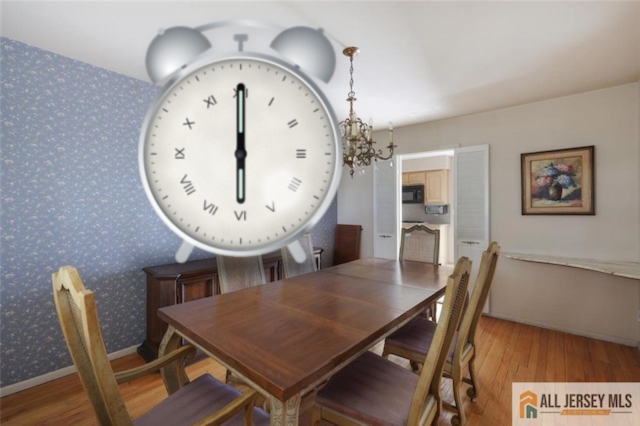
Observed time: 6:00
